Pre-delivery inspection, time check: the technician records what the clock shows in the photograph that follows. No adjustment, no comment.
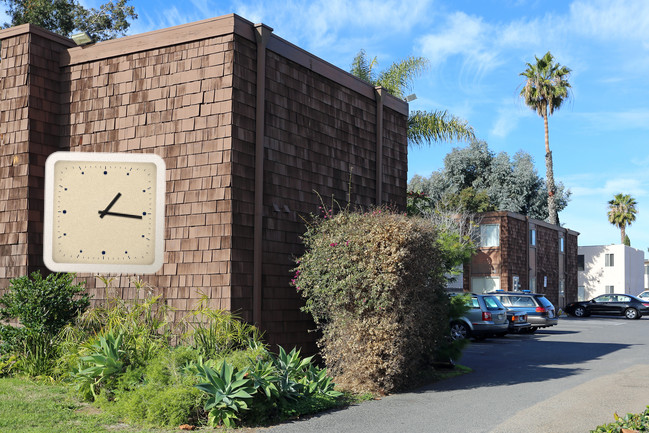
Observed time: 1:16
